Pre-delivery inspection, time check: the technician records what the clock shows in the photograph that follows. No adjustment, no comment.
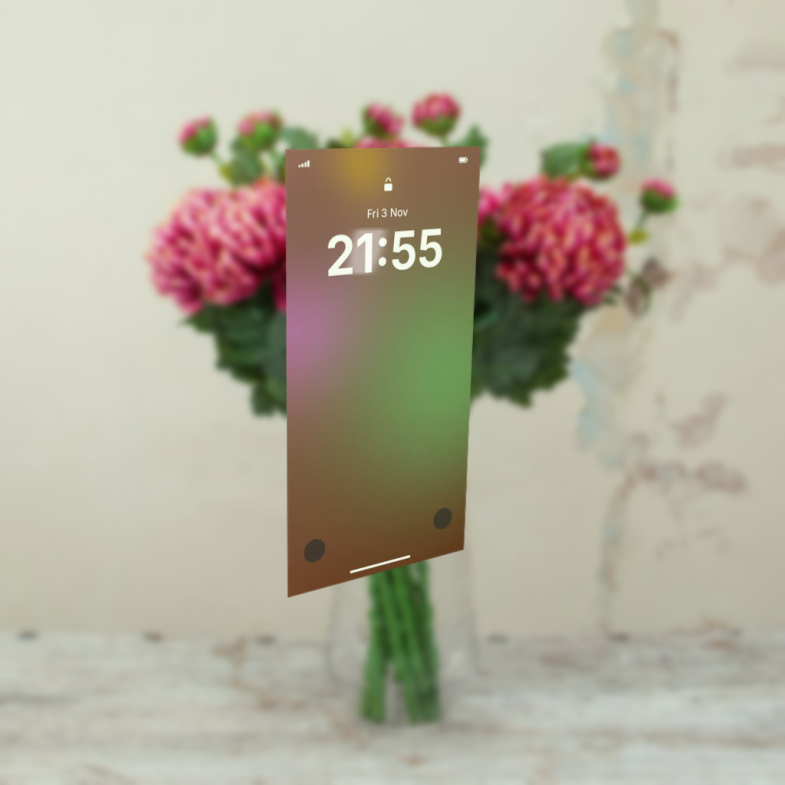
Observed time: 21:55
